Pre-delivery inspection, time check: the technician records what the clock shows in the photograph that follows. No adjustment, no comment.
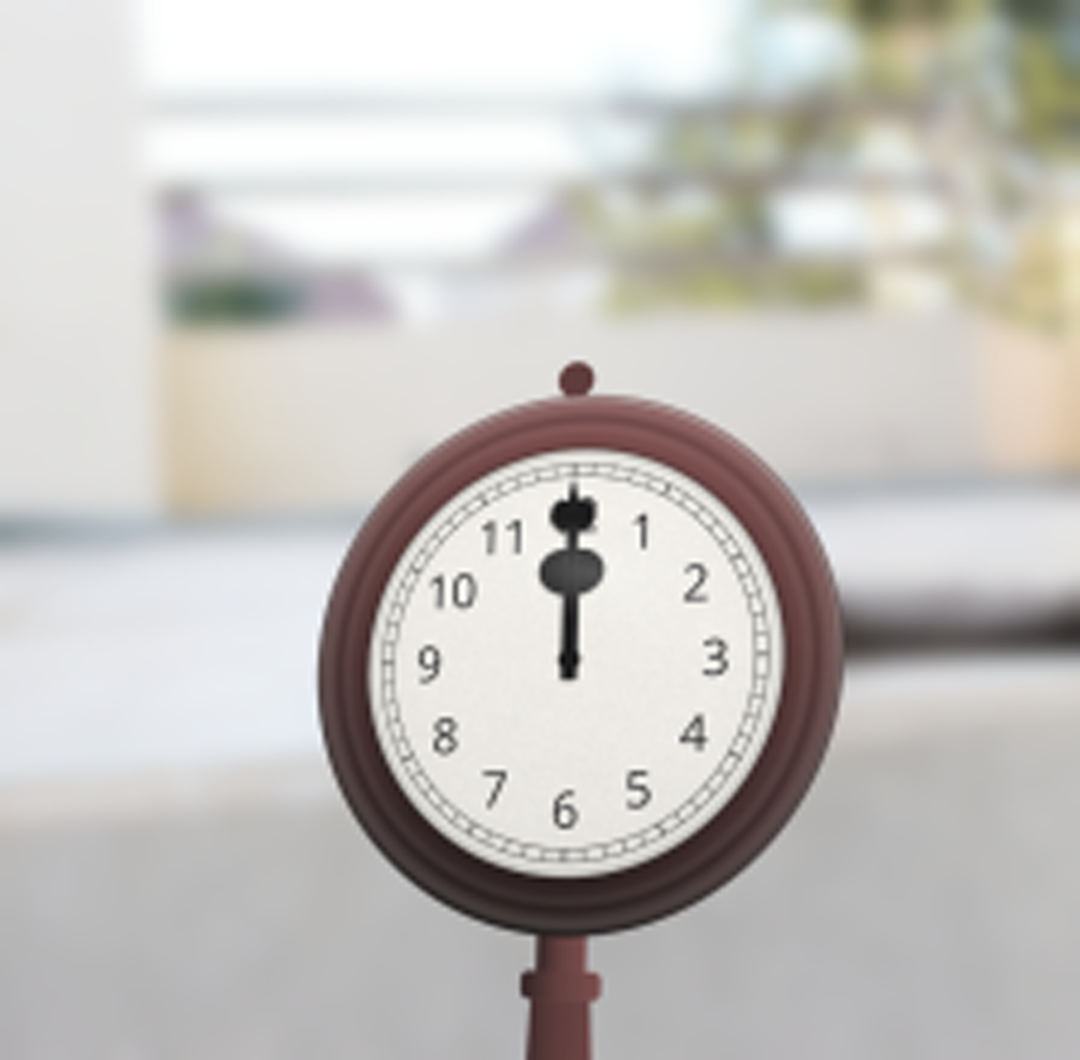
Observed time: 12:00
